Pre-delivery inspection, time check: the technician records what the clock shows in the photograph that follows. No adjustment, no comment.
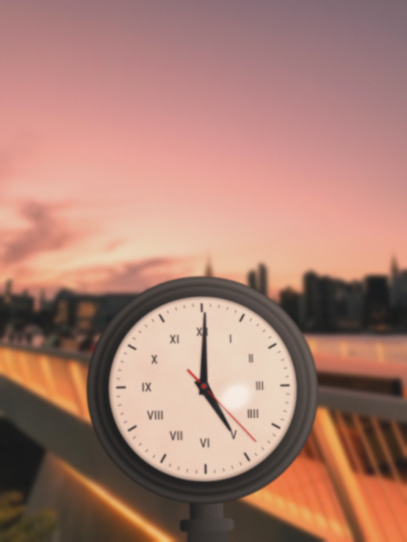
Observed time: 5:00:23
